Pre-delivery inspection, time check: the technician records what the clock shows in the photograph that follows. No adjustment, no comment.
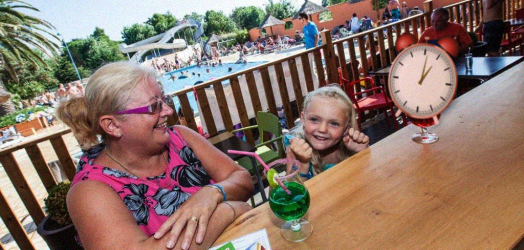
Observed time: 1:01
